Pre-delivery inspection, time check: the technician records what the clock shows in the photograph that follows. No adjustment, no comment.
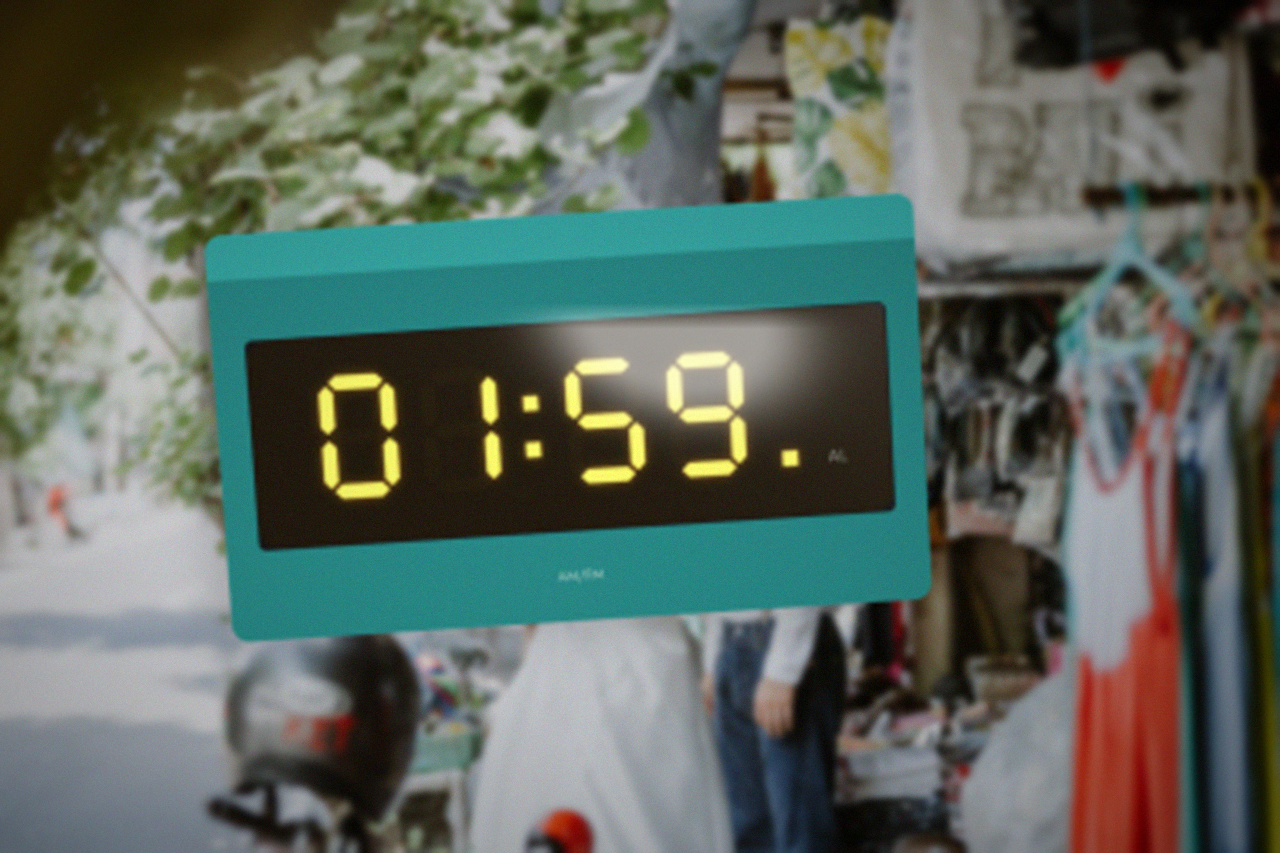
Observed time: 1:59
